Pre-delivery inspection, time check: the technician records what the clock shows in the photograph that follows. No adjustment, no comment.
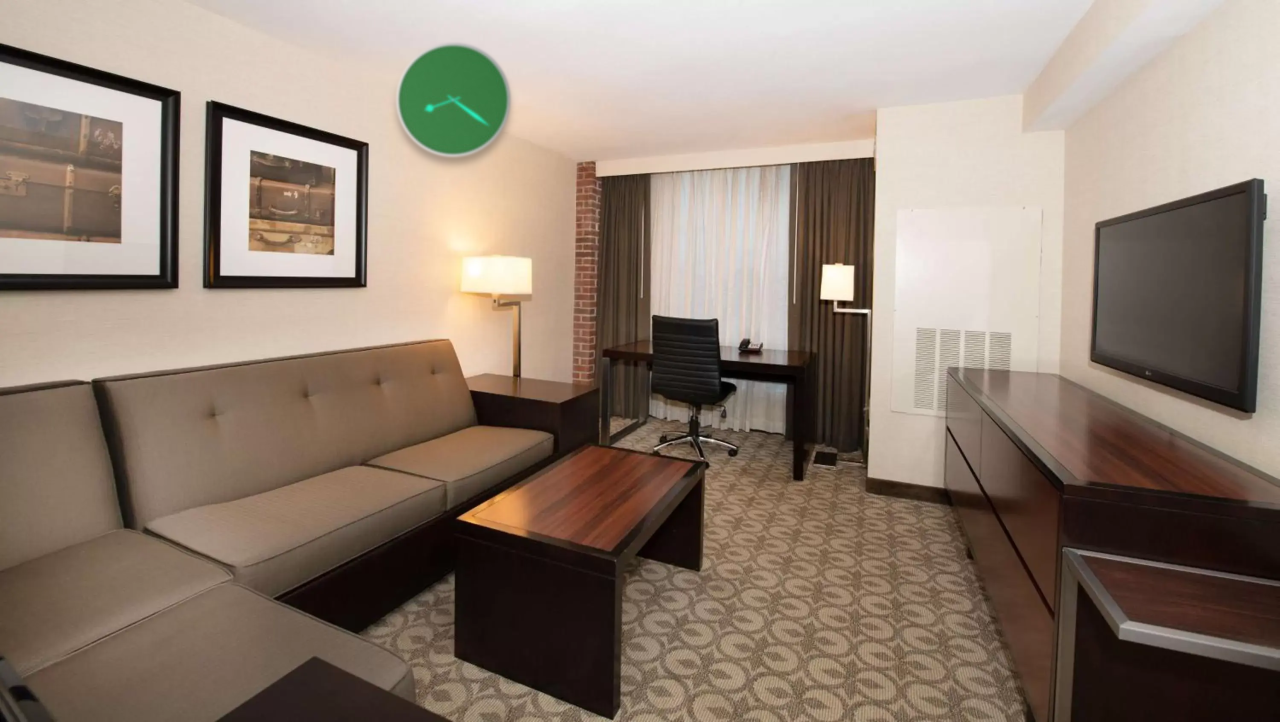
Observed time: 8:21
